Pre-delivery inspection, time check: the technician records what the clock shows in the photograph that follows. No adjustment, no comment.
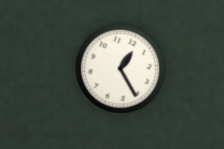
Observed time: 12:21
